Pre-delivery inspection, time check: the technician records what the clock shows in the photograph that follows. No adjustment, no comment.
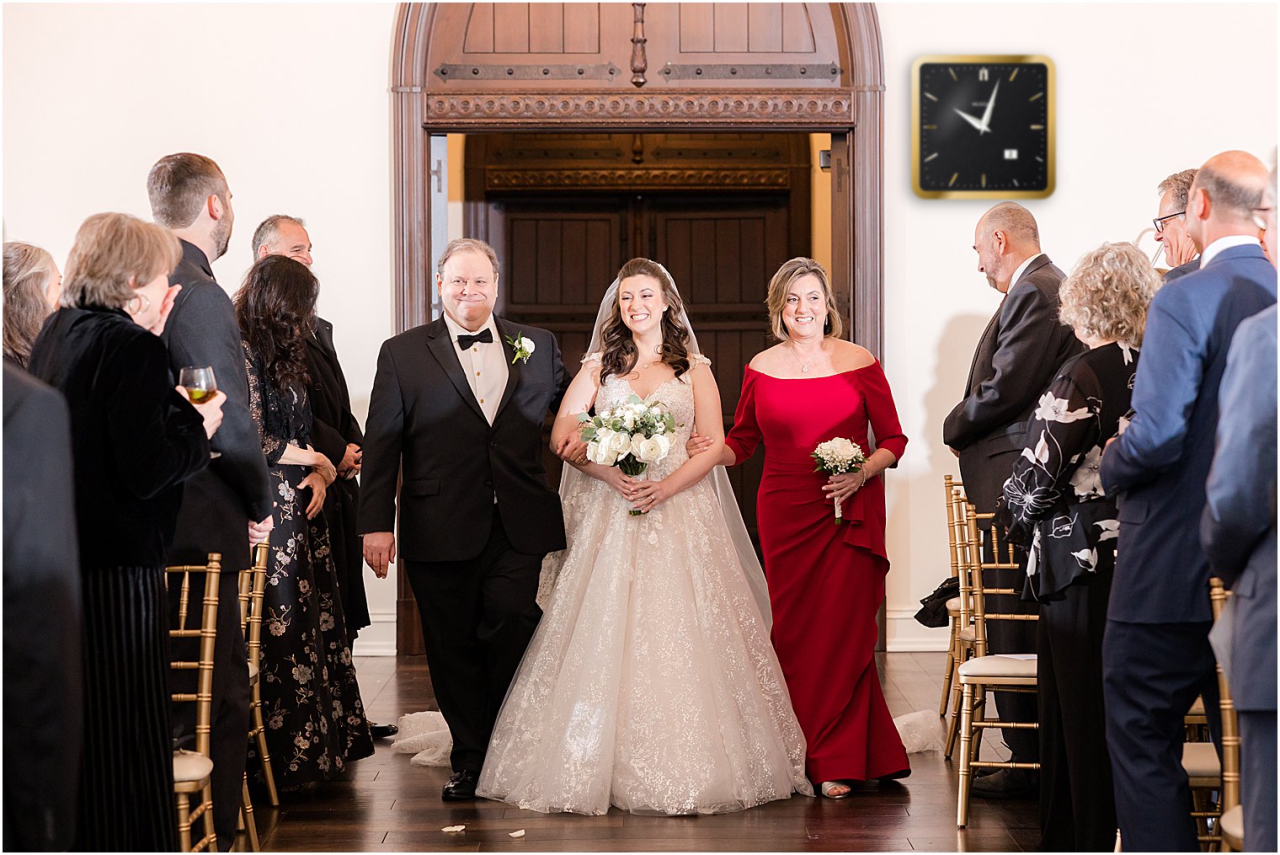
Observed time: 10:03
